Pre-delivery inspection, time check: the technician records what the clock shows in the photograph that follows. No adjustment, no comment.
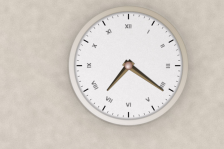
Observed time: 7:21
